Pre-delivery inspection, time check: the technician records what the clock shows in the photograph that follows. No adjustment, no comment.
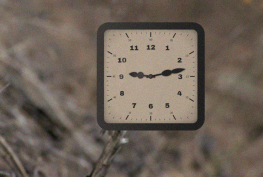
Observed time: 9:13
